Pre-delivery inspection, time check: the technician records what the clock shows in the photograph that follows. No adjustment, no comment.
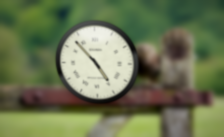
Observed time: 4:53
